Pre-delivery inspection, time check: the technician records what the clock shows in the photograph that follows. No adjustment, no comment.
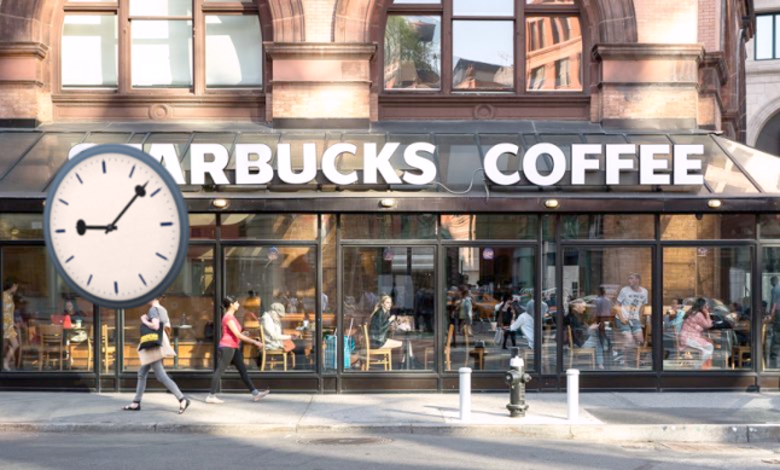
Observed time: 9:08
